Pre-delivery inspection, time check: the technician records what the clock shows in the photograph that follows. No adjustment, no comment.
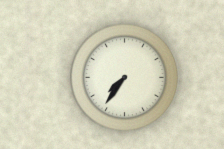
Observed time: 7:36
